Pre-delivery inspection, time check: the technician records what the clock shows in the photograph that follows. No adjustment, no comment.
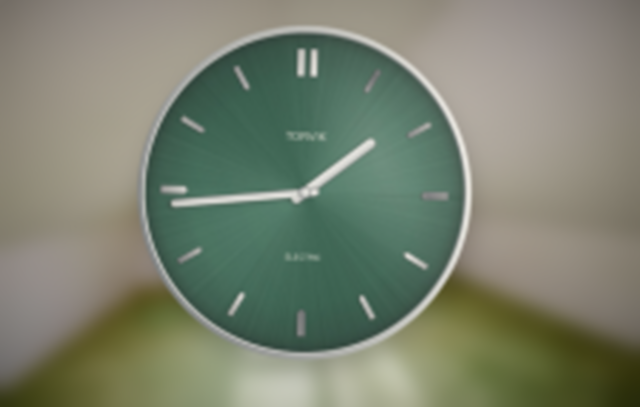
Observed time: 1:44
